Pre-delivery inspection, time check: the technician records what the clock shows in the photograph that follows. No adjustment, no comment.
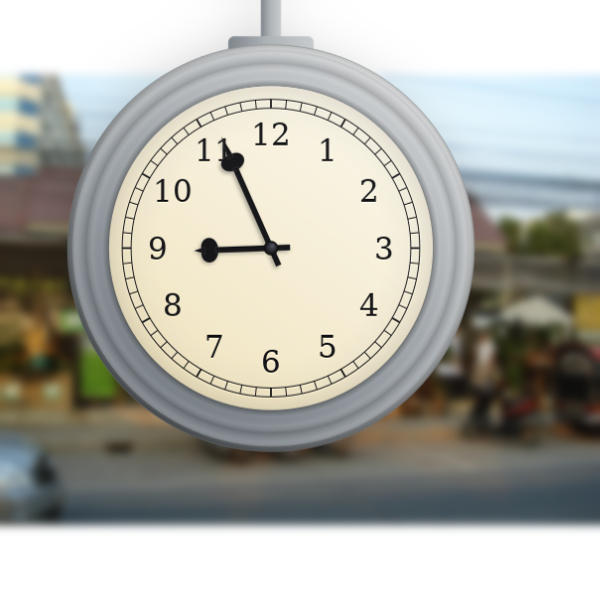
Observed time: 8:56
